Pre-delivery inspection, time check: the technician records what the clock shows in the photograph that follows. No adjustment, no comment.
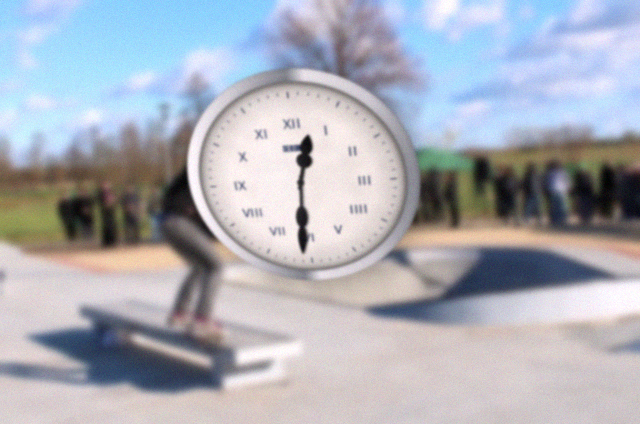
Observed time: 12:31
